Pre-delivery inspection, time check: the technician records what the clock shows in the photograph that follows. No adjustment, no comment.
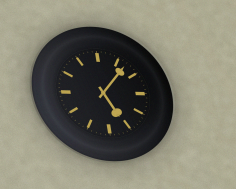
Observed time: 5:07
